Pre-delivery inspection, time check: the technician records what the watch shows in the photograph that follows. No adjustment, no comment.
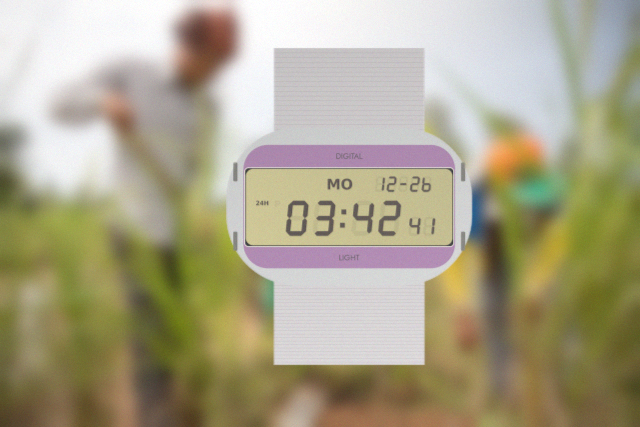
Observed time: 3:42:41
